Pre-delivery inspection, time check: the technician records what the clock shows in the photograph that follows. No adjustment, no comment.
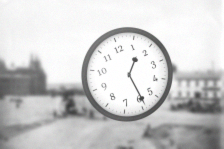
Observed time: 1:29
